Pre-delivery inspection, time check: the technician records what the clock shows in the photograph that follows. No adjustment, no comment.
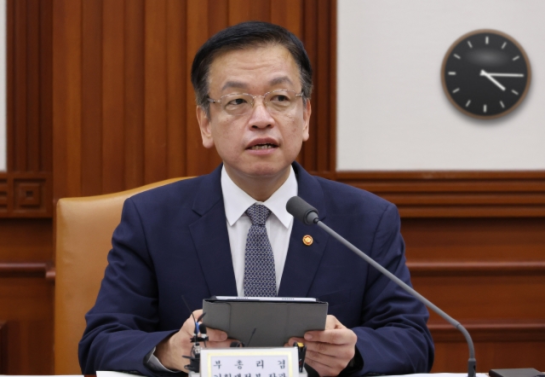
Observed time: 4:15
